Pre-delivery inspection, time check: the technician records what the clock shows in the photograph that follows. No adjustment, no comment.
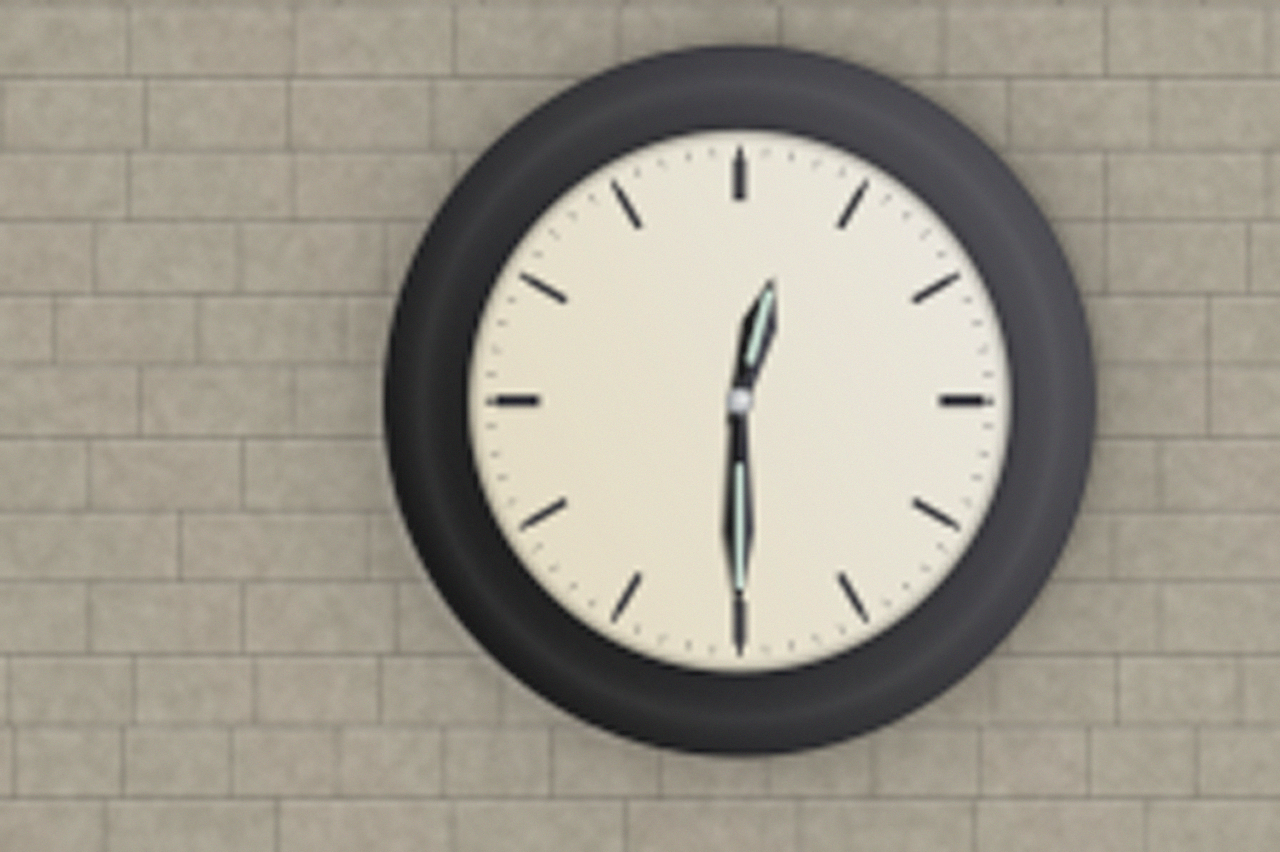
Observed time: 12:30
